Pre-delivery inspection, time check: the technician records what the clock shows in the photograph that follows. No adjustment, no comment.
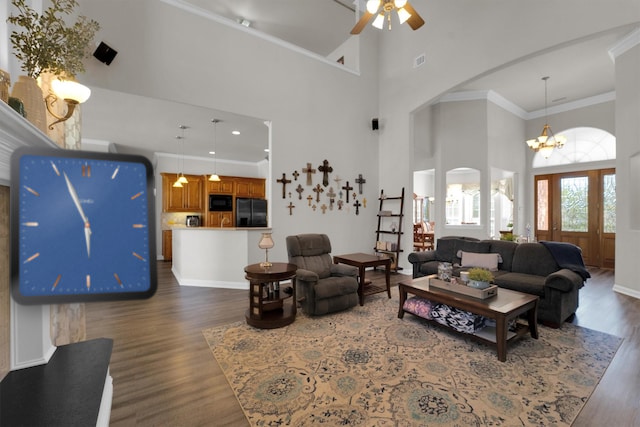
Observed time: 5:56
